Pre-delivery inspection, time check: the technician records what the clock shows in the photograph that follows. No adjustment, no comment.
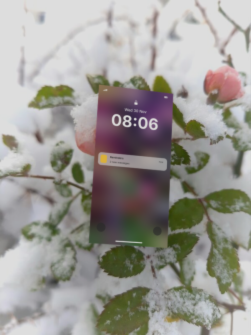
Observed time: 8:06
